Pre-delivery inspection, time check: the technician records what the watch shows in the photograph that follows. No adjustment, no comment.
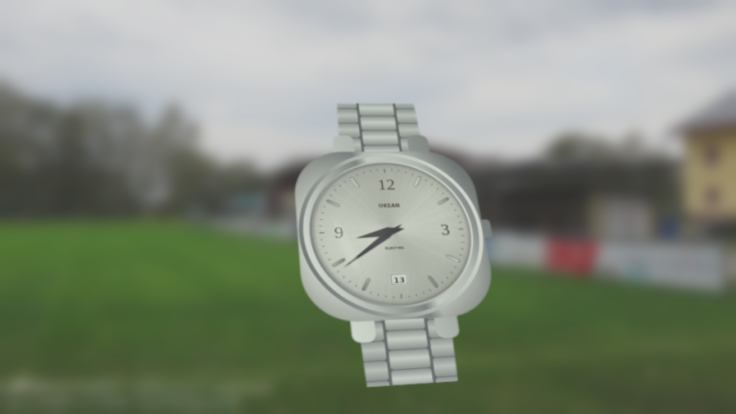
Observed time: 8:39
